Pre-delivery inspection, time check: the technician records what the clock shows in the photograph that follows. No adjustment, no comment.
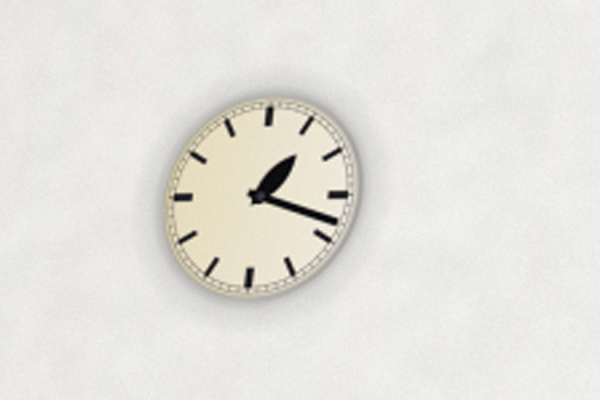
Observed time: 1:18
